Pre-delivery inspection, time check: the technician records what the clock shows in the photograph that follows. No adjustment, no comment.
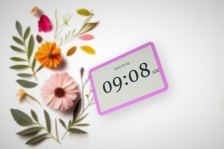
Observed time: 9:08
